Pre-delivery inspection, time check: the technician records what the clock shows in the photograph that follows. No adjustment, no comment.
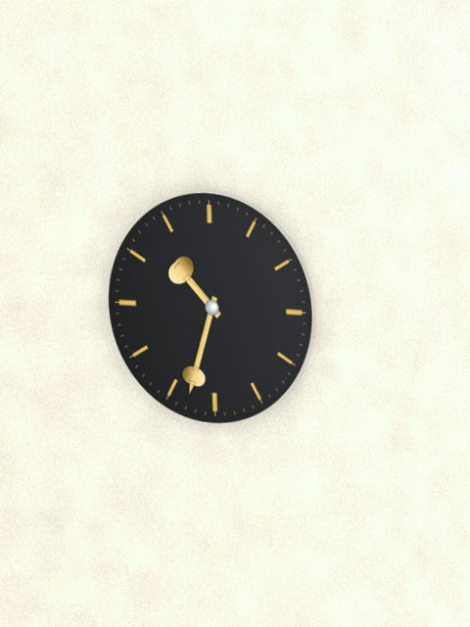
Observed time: 10:33
